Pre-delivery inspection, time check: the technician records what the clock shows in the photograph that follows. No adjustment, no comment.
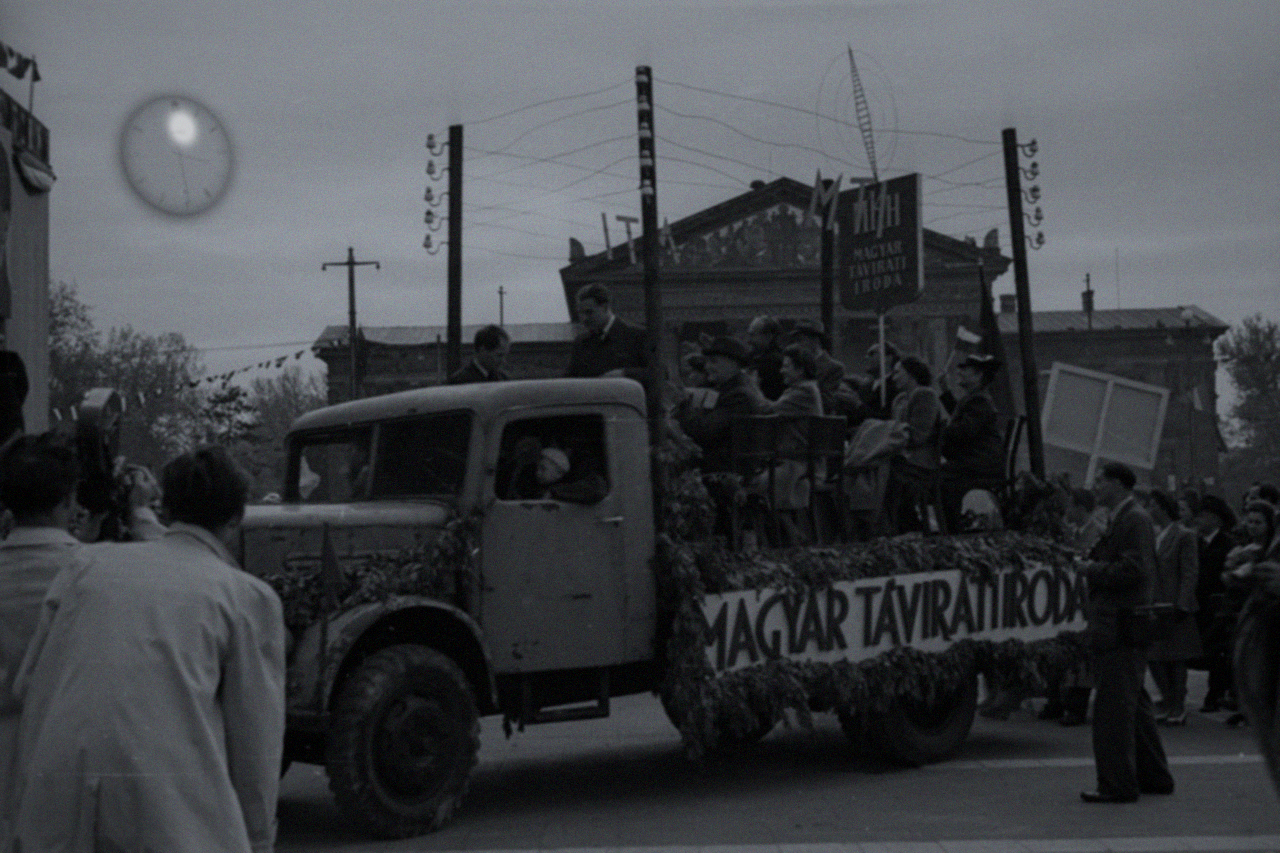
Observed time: 3:29
